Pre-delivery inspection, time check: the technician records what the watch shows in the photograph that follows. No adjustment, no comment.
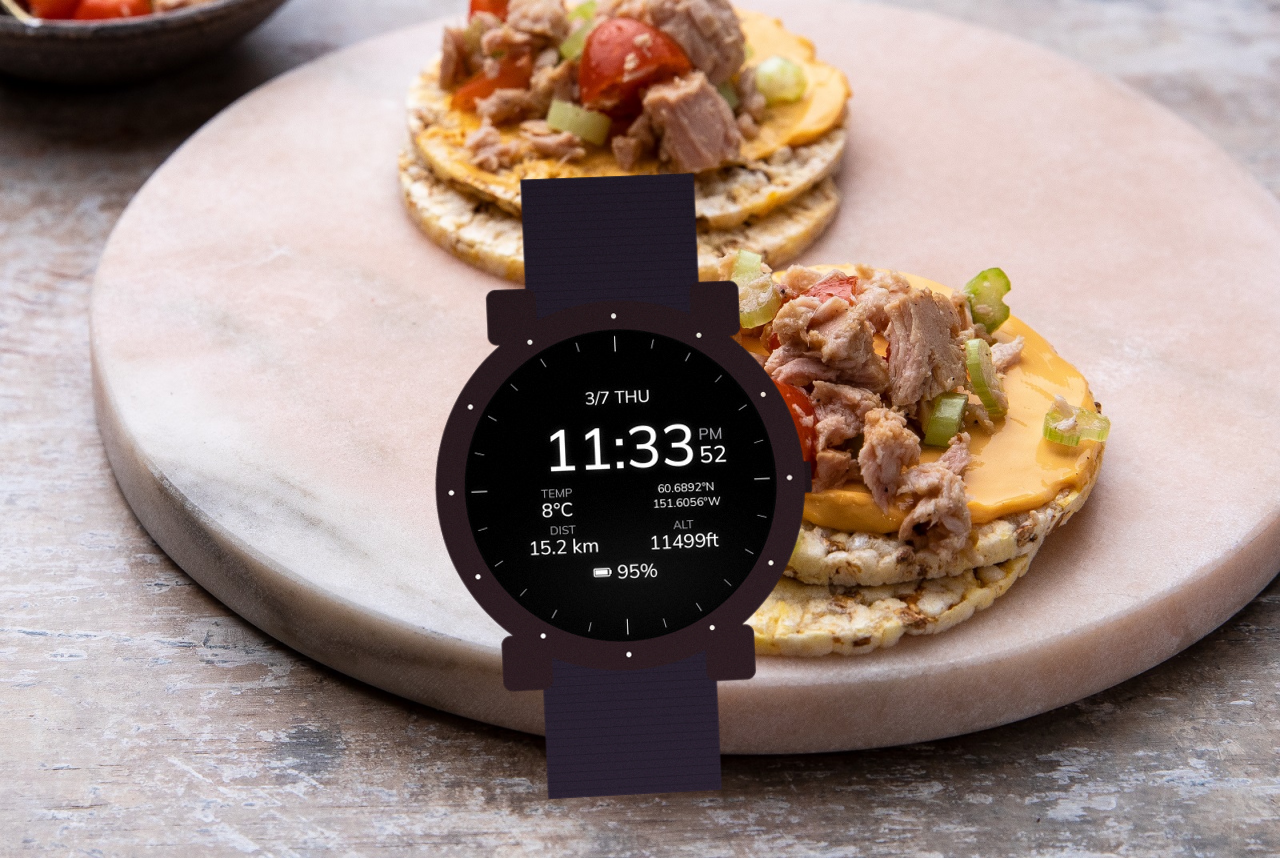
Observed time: 11:33:52
